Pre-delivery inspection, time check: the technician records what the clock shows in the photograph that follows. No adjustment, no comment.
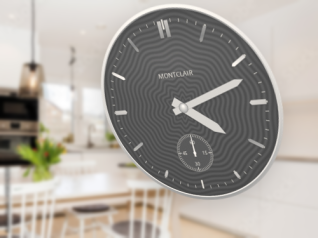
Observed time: 4:12
